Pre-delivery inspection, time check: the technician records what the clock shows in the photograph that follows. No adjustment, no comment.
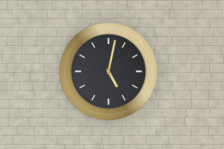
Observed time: 5:02
